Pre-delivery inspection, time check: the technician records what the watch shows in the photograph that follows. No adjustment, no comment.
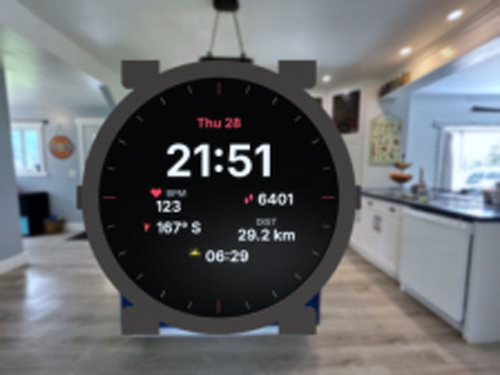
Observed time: 21:51
